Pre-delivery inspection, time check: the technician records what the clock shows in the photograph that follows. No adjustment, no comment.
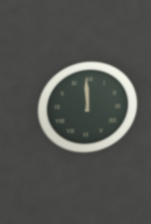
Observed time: 11:59
